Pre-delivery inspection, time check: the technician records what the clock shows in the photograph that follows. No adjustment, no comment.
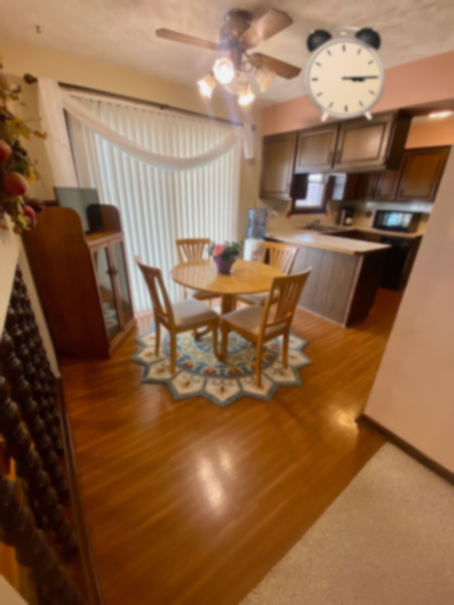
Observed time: 3:15
